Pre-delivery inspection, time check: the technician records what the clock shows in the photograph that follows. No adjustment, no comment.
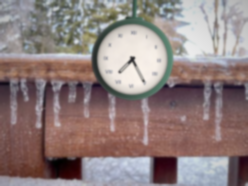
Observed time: 7:25
